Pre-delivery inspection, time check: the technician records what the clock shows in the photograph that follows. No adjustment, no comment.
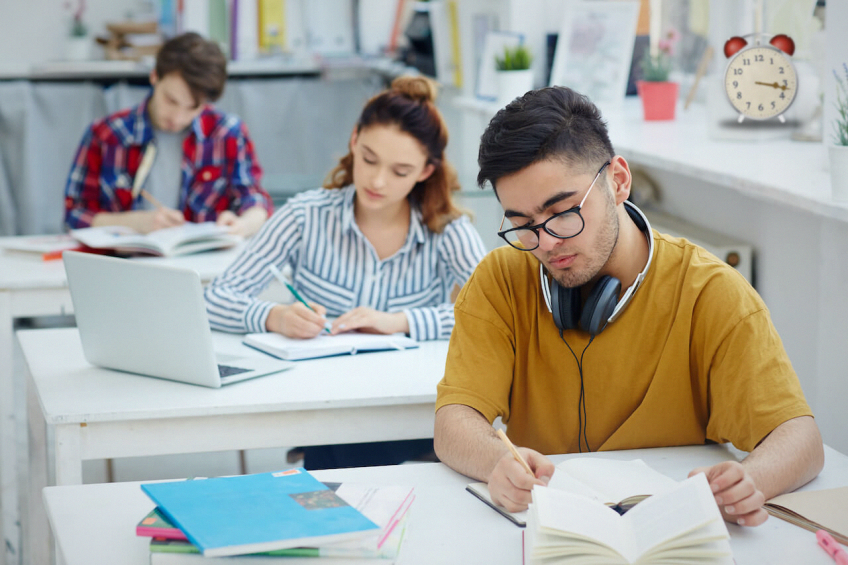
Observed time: 3:17
